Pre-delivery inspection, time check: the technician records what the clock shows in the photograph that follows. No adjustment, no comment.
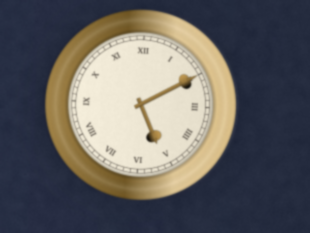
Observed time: 5:10
